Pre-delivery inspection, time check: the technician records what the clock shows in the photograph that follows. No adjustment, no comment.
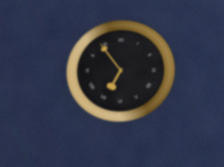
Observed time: 6:54
